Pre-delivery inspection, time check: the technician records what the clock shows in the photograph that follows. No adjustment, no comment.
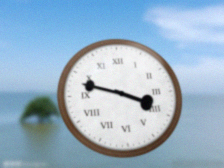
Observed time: 3:48
